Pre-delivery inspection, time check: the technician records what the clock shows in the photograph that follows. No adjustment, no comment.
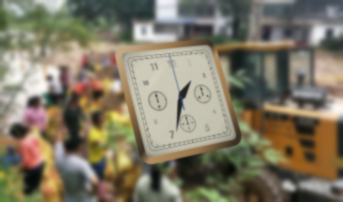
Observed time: 1:34
